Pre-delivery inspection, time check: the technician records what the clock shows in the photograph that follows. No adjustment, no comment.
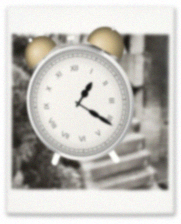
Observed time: 1:21
